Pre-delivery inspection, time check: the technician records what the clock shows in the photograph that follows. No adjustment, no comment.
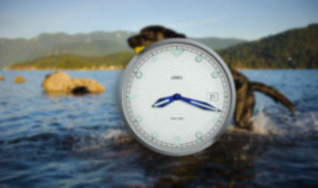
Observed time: 8:18
